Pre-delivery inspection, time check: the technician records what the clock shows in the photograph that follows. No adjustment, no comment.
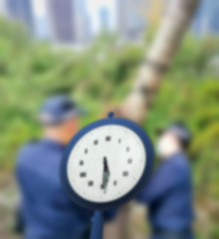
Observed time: 5:29
